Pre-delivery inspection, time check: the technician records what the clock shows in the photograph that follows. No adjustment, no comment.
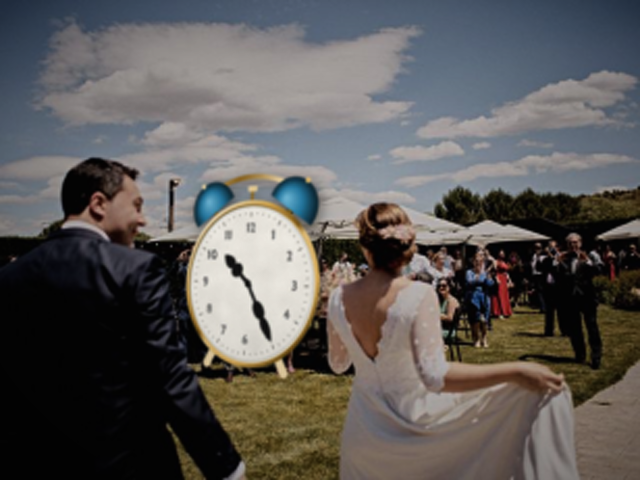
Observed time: 10:25
